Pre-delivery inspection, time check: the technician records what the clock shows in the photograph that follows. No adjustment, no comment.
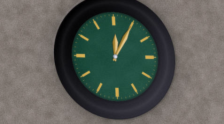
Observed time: 12:05
